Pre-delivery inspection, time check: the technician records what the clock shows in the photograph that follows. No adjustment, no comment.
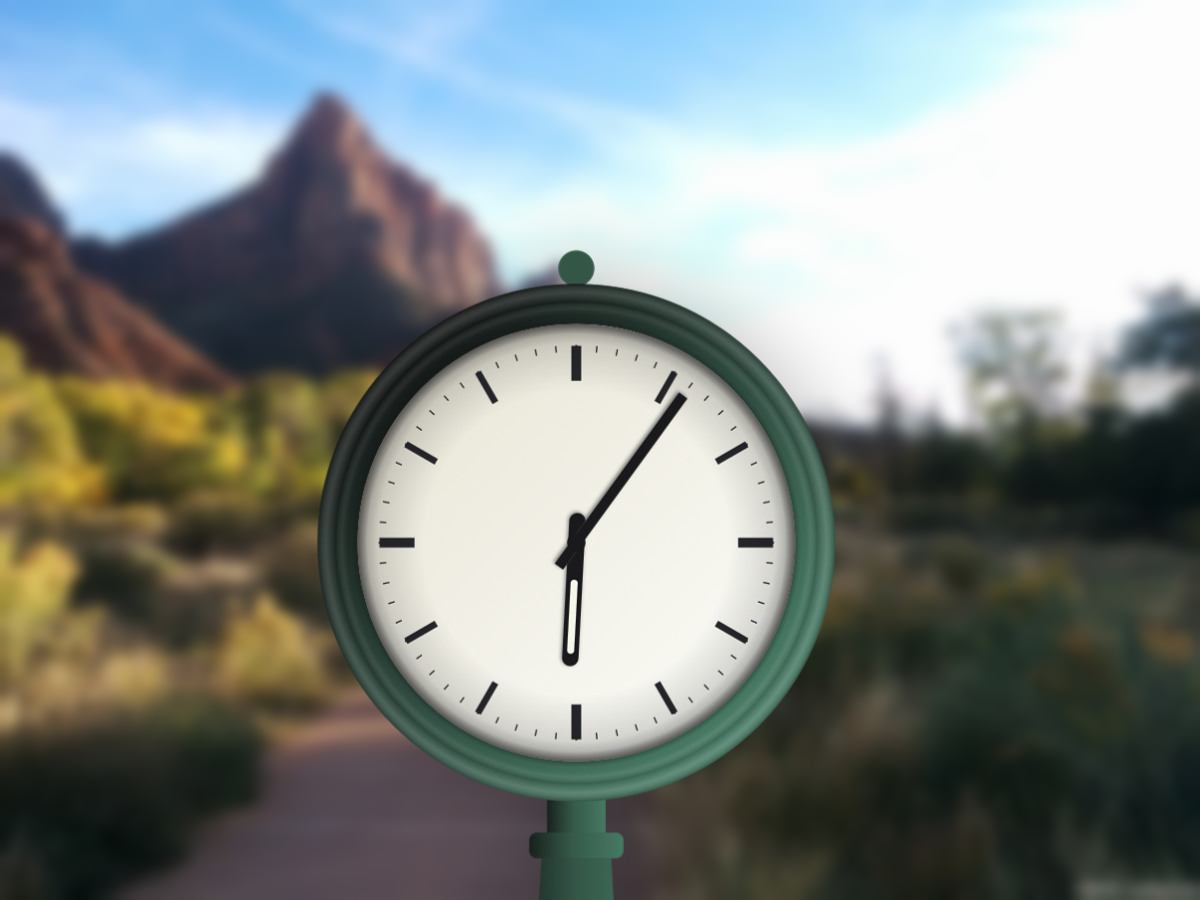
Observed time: 6:06
